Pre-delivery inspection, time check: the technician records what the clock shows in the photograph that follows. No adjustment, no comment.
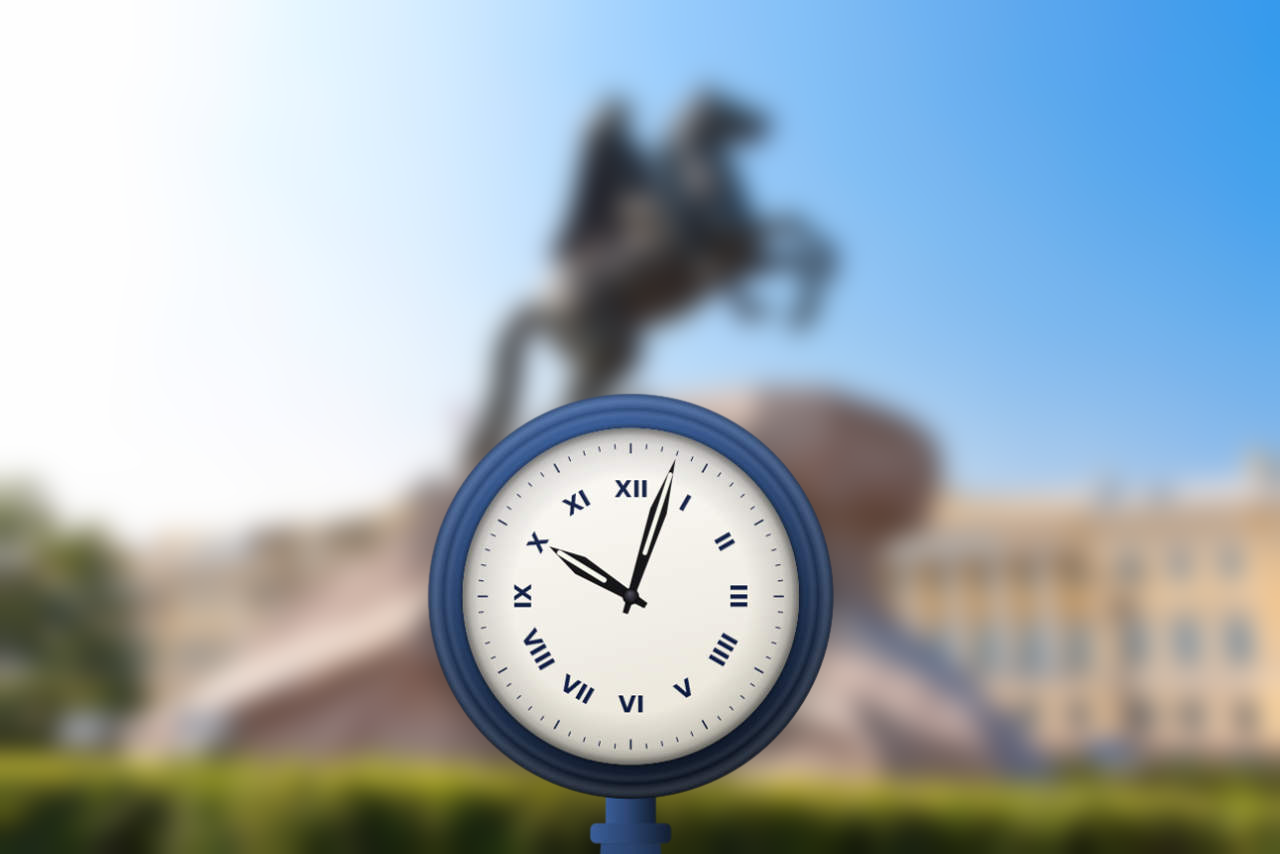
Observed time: 10:03
